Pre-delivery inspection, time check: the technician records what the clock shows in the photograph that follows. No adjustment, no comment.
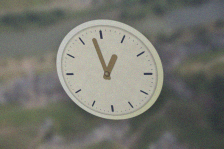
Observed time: 12:58
